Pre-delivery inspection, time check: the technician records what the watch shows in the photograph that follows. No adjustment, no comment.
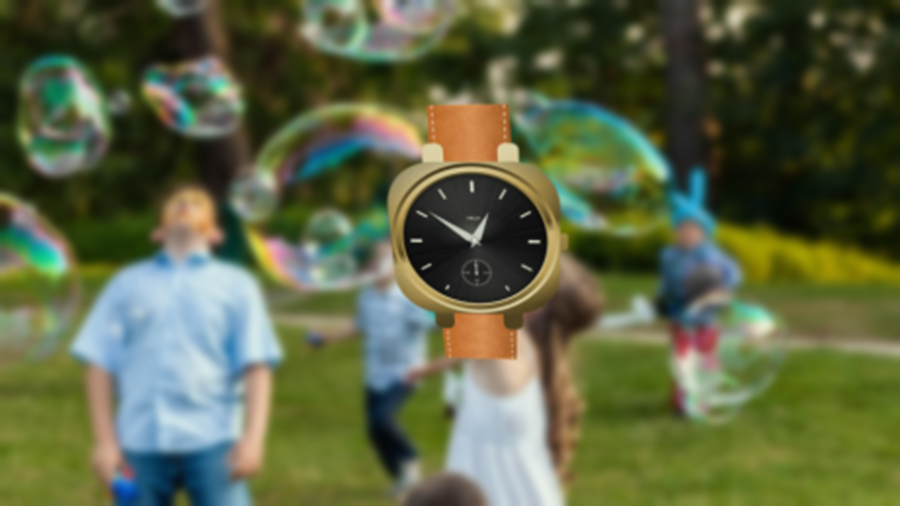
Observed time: 12:51
